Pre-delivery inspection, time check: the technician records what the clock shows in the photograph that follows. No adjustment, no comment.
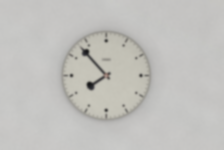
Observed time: 7:53
